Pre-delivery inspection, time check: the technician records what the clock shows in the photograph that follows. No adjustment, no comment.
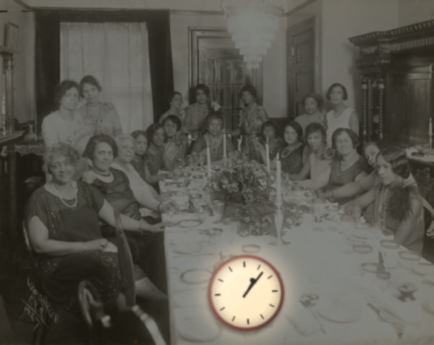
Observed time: 1:07
